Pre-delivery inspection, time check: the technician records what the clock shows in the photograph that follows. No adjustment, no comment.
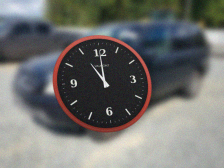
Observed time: 11:00
